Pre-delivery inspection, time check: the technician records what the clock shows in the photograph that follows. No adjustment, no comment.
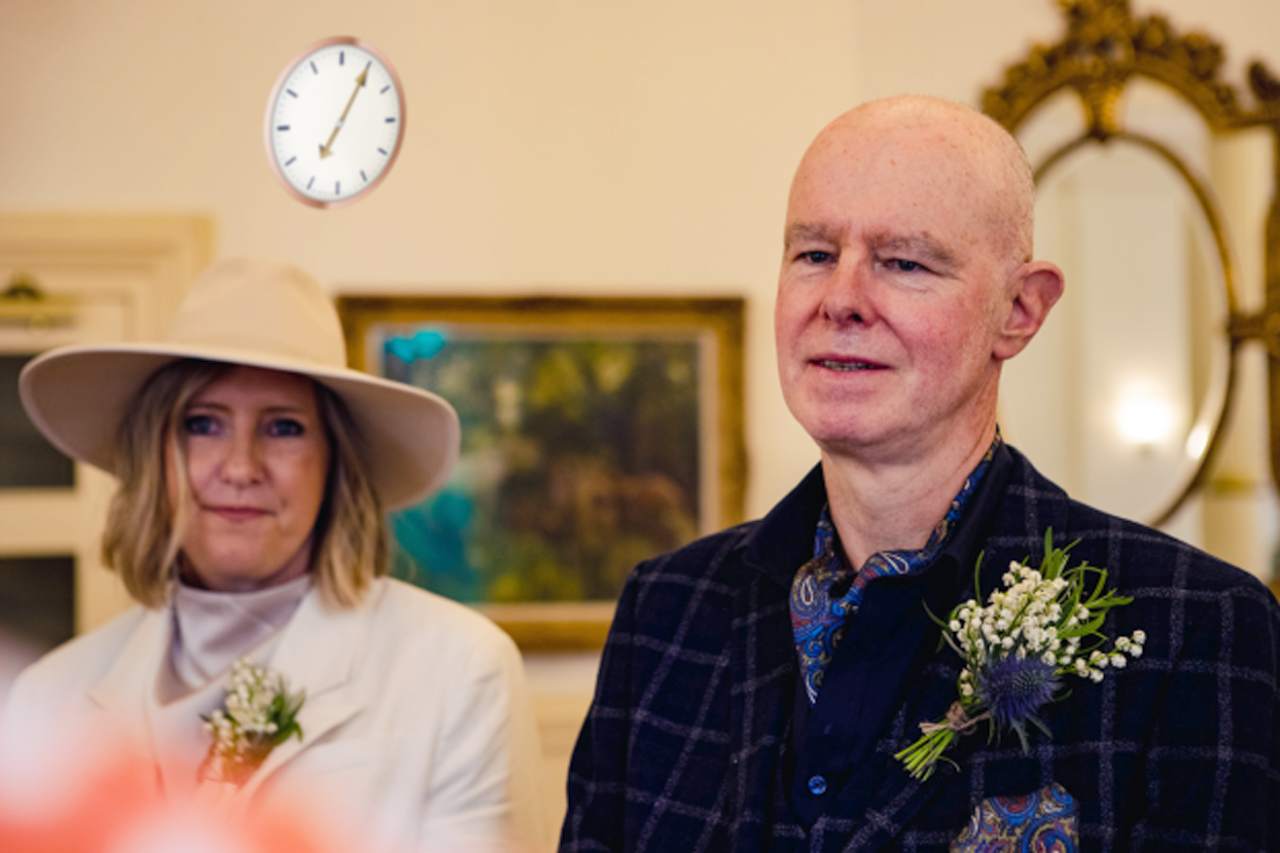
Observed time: 7:05
